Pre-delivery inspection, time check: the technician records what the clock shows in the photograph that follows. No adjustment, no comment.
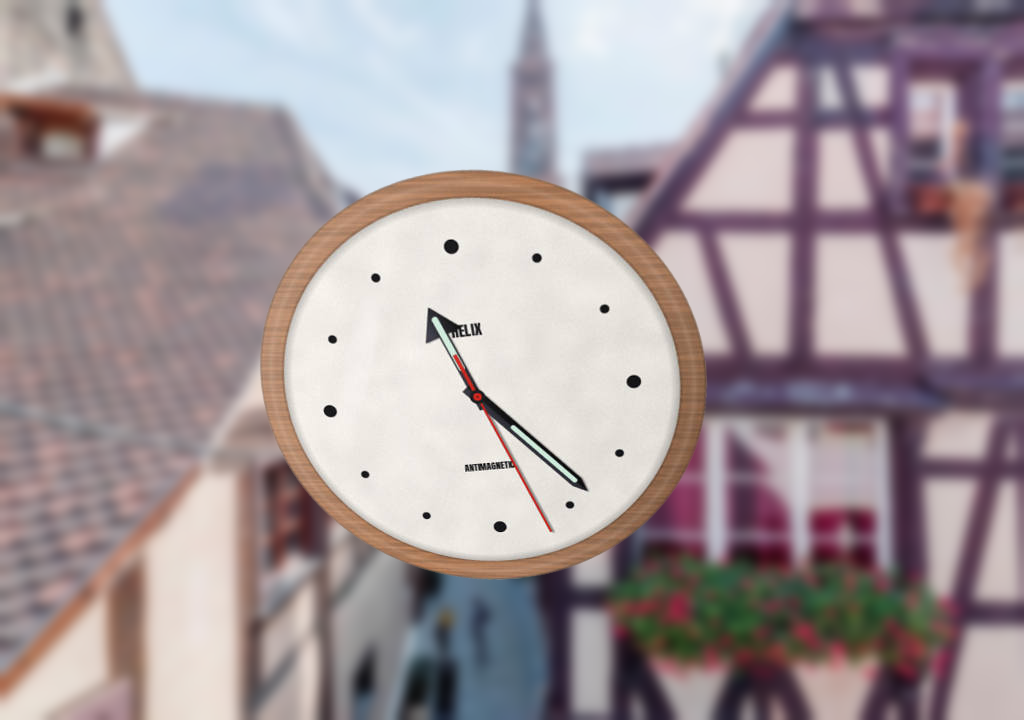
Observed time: 11:23:27
